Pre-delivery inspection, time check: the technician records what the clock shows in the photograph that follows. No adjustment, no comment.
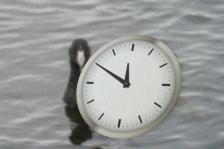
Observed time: 11:50
